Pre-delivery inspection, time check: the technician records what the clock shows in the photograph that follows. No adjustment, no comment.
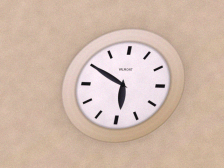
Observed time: 5:50
